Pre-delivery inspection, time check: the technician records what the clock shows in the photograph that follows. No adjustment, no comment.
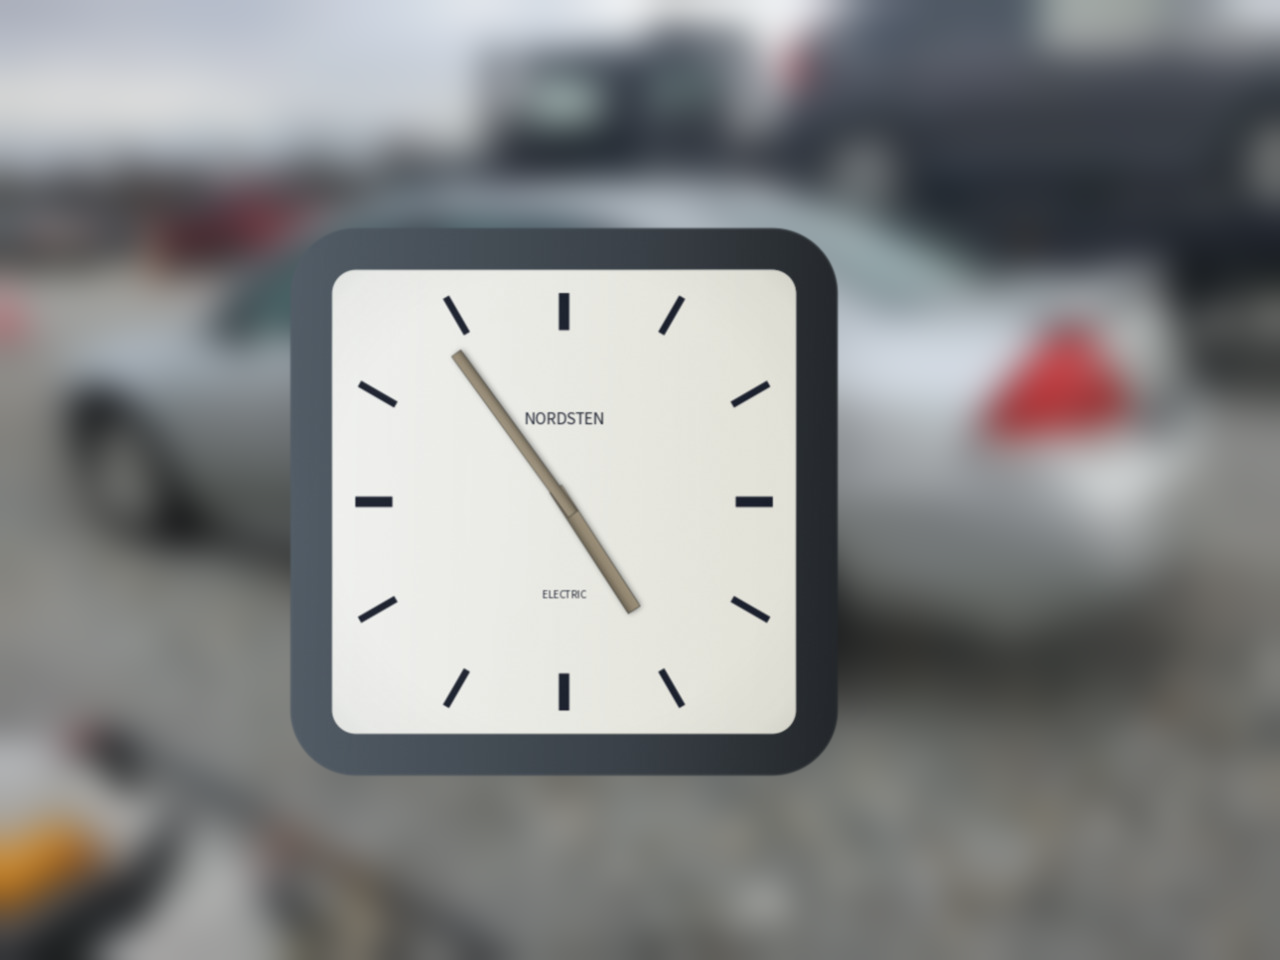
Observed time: 4:54
